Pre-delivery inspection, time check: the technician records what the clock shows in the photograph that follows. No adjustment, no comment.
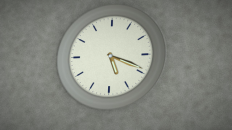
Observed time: 5:19
